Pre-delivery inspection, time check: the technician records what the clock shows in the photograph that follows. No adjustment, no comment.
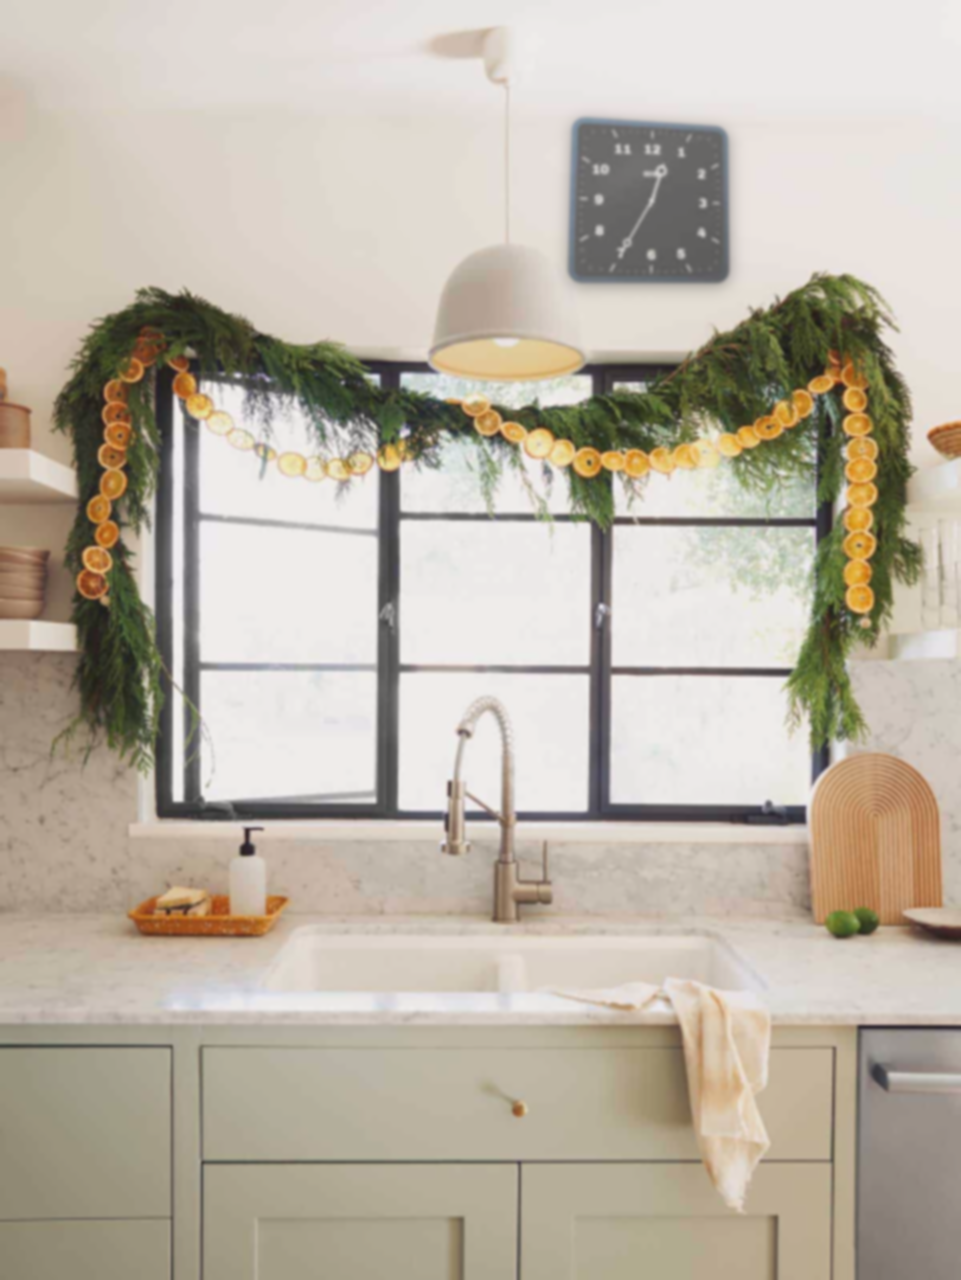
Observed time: 12:35
